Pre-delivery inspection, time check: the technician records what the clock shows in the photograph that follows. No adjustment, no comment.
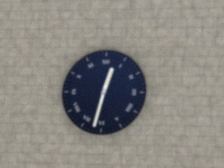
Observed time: 12:32
